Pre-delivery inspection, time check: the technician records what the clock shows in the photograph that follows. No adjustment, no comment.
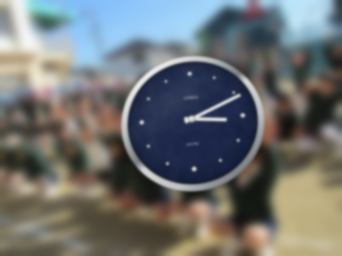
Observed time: 3:11
